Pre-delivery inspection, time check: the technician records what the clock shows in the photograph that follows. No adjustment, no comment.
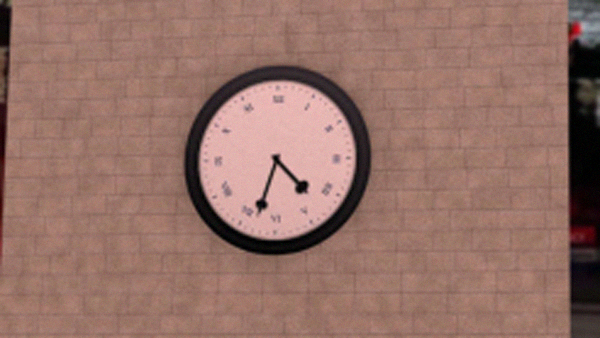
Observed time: 4:33
